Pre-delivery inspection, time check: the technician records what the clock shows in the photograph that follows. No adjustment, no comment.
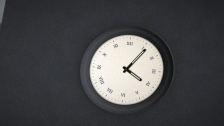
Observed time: 4:06
